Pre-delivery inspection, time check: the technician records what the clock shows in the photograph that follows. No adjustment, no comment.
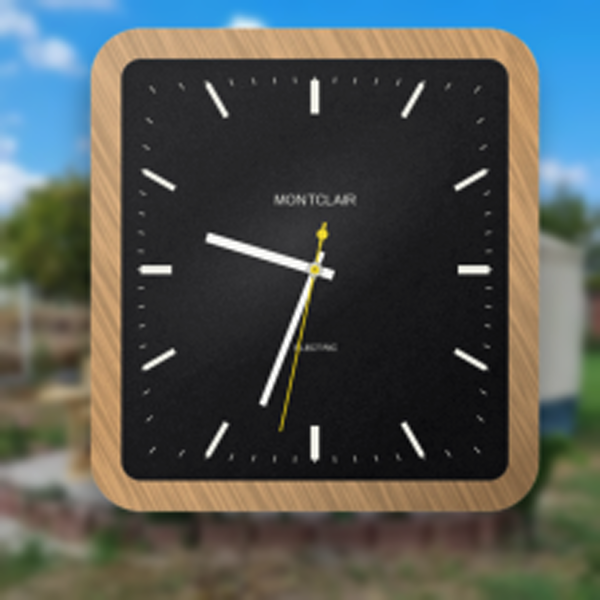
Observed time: 9:33:32
